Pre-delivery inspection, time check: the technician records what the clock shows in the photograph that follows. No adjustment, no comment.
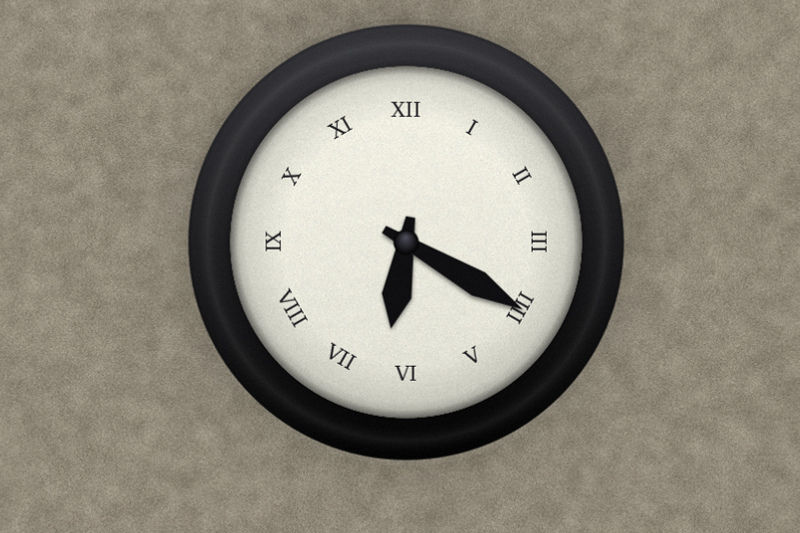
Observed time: 6:20
